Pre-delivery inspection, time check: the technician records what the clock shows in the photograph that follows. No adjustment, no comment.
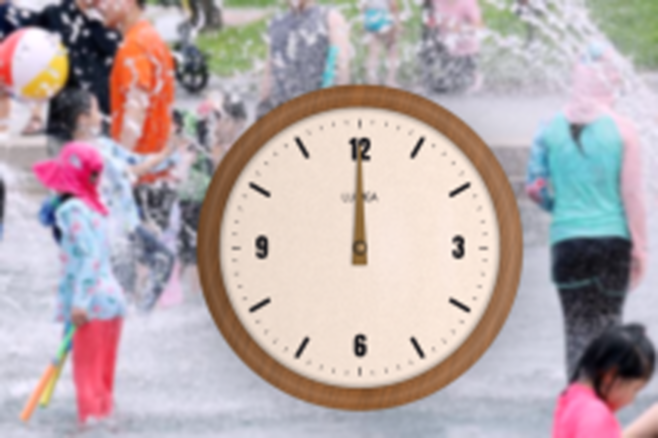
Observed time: 12:00
